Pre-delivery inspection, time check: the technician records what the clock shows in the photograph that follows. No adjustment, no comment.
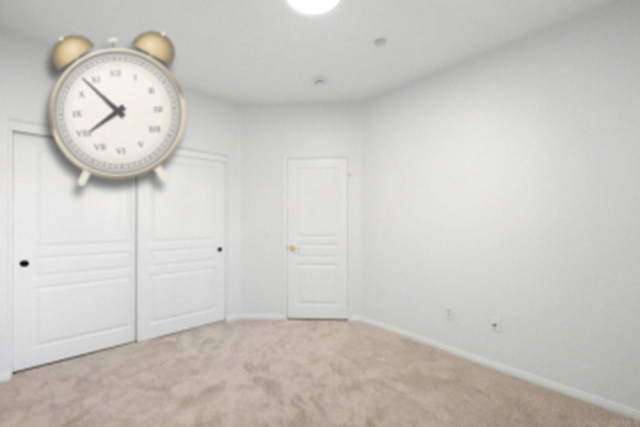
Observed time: 7:53
